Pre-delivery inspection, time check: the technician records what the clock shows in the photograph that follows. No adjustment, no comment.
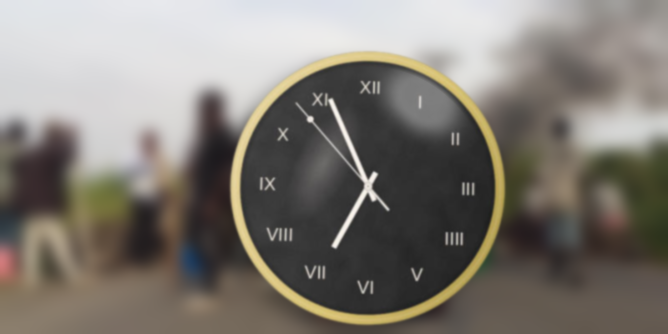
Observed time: 6:55:53
